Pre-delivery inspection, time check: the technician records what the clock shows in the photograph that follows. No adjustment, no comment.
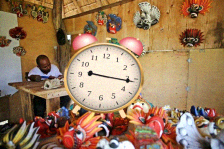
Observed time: 9:16
